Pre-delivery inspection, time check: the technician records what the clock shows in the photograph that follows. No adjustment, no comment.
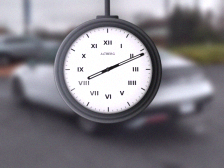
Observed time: 8:11
